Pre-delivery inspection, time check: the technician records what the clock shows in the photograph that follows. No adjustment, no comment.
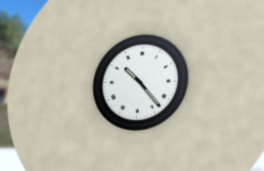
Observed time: 10:23
